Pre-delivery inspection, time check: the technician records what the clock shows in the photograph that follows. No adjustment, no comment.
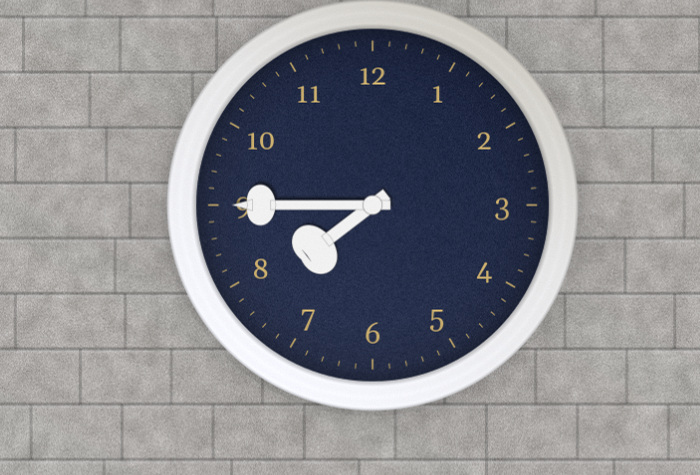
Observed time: 7:45
